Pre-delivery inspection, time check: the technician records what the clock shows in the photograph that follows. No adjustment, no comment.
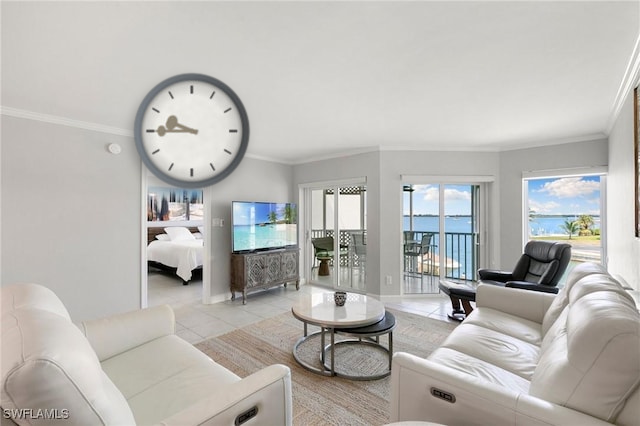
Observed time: 9:45
